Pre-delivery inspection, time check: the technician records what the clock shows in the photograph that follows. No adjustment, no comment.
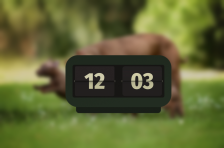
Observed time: 12:03
